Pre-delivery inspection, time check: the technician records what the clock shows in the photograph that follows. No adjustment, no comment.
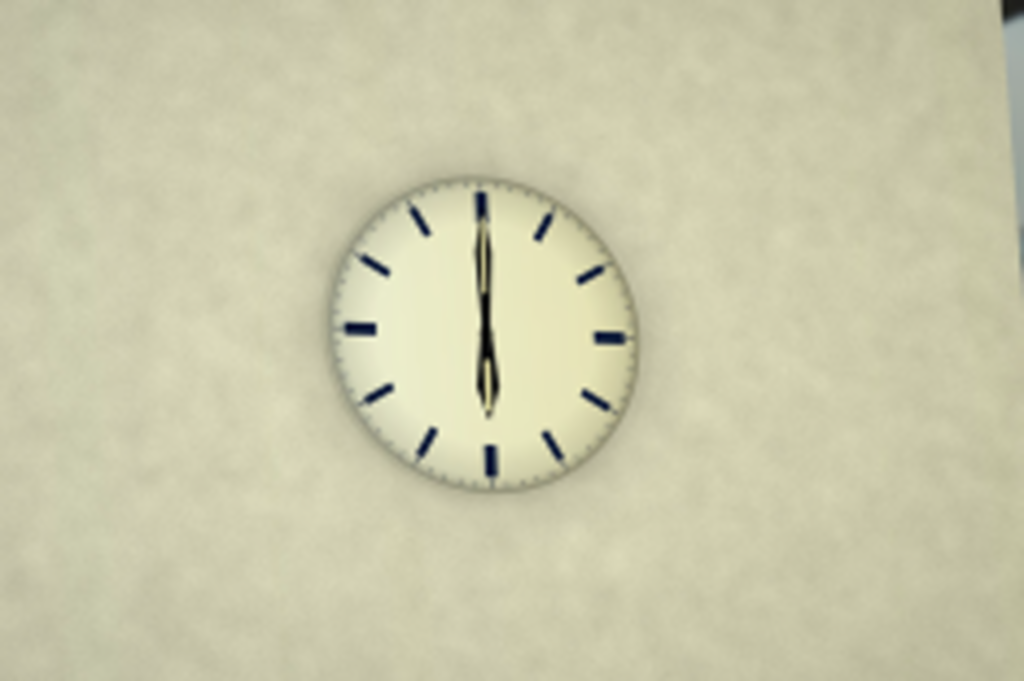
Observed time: 6:00
